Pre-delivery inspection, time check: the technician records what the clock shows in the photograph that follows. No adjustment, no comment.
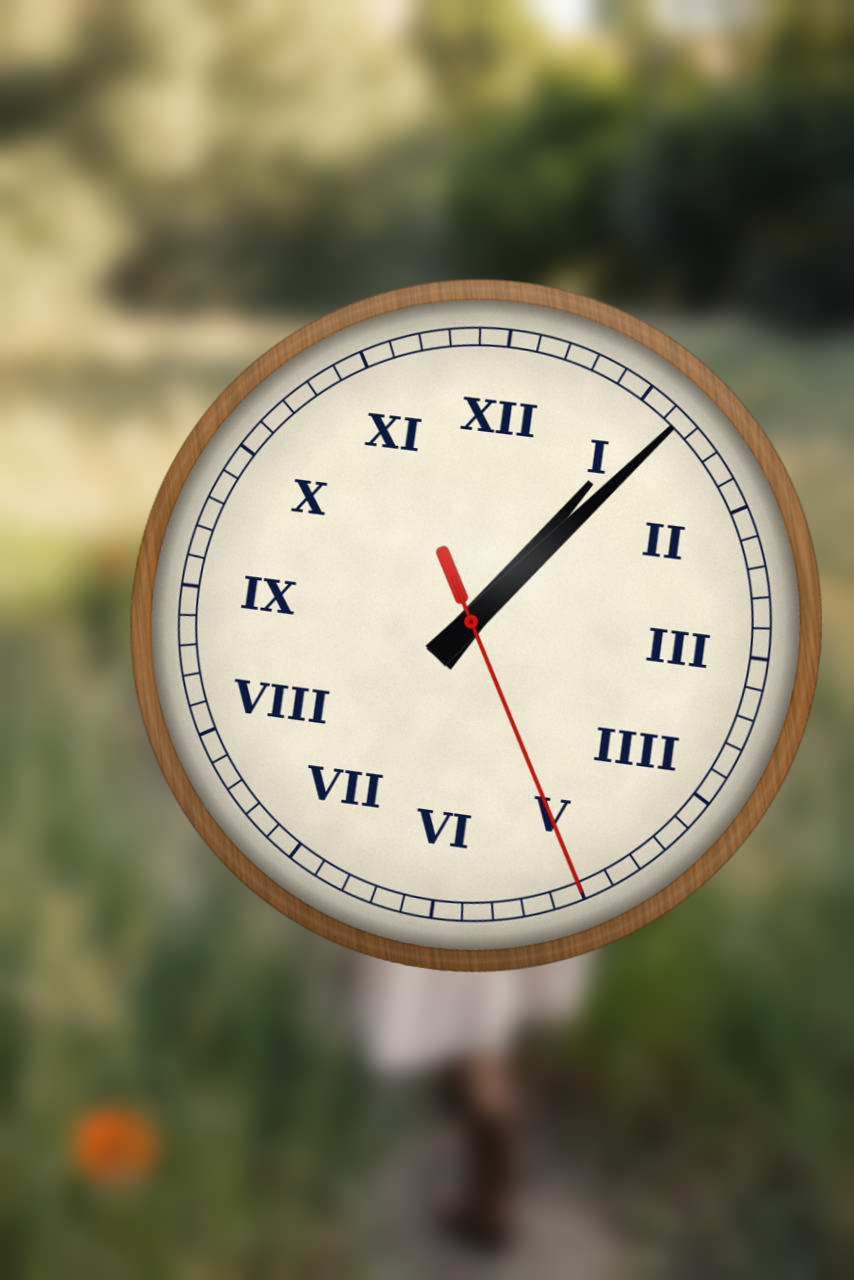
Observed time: 1:06:25
